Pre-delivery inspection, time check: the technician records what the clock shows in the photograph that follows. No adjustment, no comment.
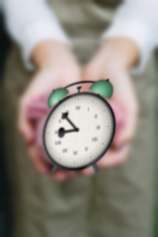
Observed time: 8:53
